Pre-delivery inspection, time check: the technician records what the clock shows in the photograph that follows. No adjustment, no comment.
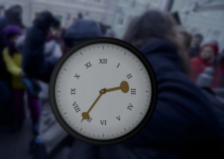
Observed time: 2:36
